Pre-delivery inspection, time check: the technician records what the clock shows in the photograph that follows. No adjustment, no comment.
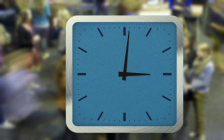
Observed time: 3:01
